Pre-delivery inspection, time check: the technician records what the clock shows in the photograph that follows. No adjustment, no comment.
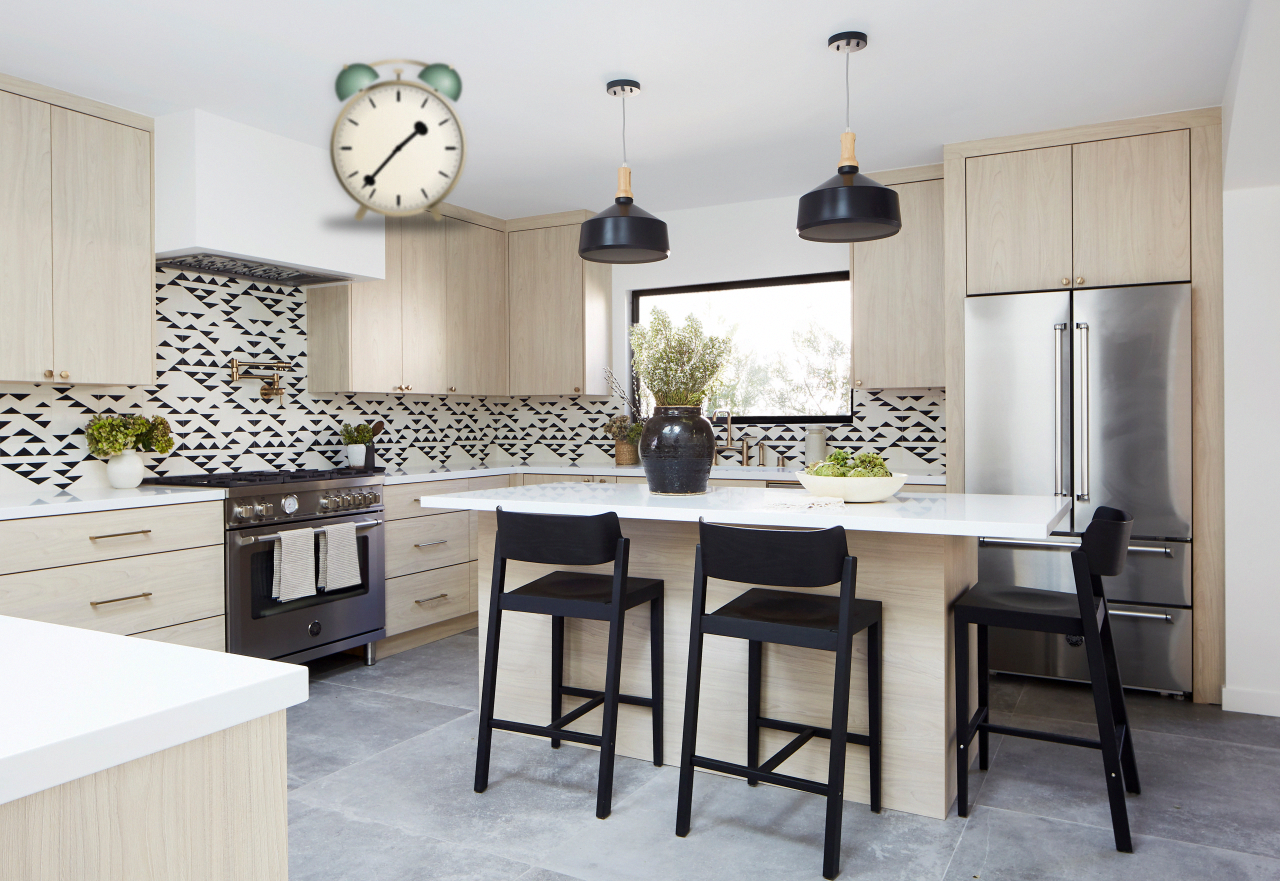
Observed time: 1:37
